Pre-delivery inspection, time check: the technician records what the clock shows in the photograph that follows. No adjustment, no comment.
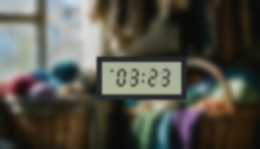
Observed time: 3:23
